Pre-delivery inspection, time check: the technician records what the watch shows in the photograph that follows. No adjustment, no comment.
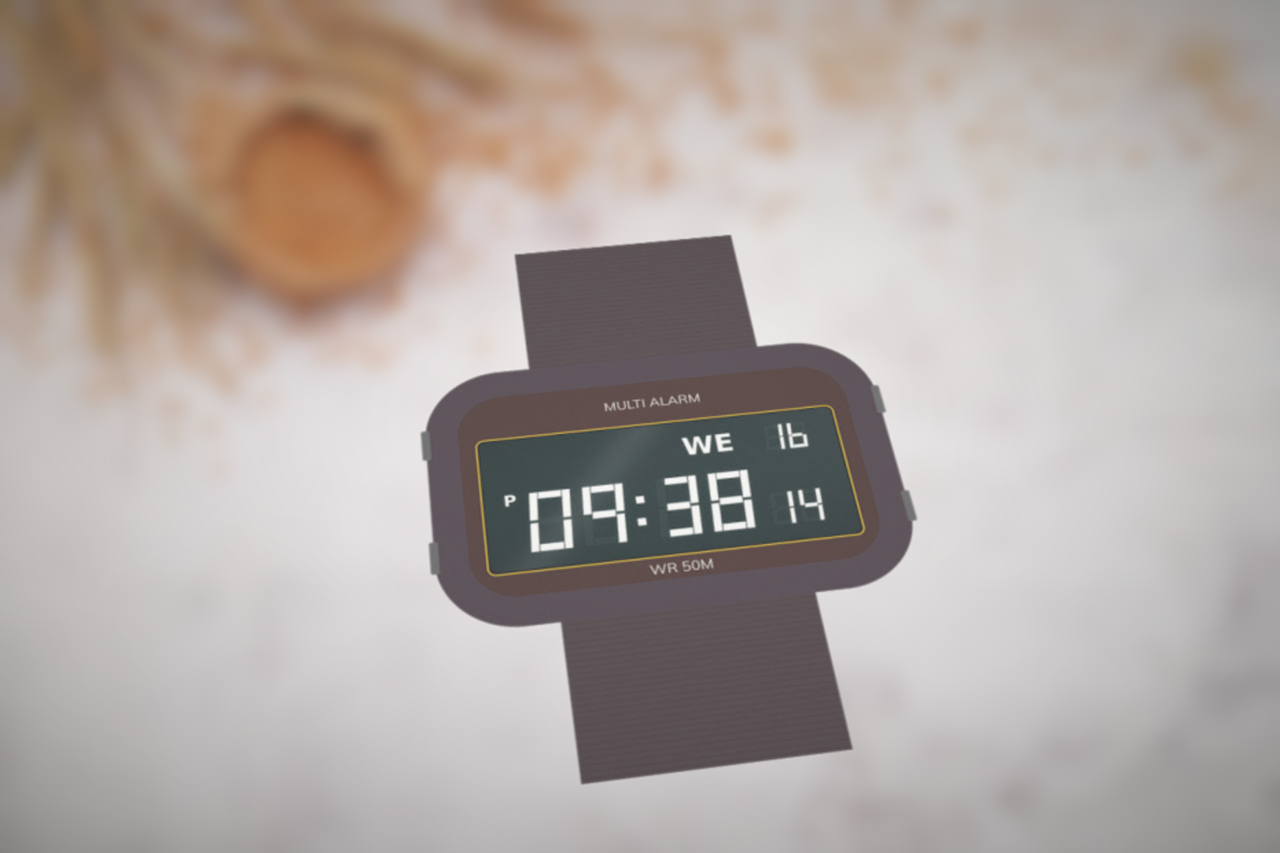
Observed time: 9:38:14
